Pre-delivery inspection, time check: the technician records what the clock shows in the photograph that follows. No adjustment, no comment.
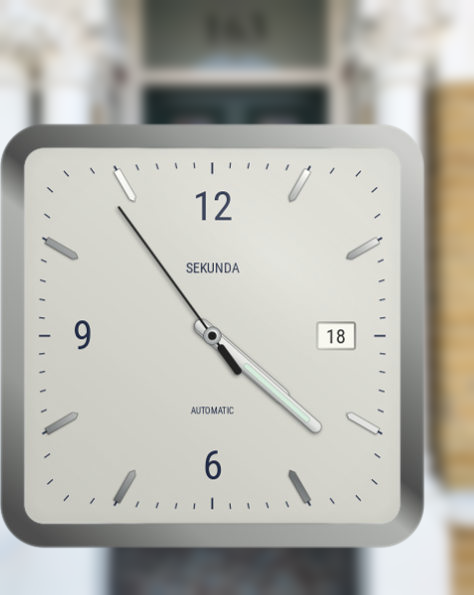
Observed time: 4:21:54
